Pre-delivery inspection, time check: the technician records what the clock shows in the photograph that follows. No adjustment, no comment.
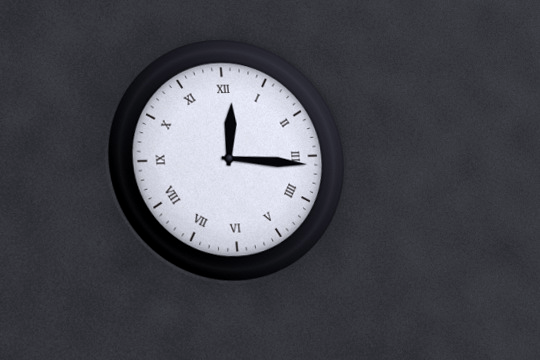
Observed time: 12:16
